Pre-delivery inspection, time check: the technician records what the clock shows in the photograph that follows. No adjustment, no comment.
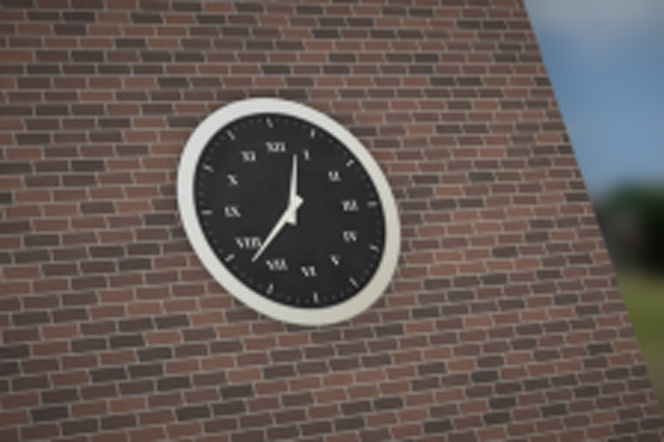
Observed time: 12:38
